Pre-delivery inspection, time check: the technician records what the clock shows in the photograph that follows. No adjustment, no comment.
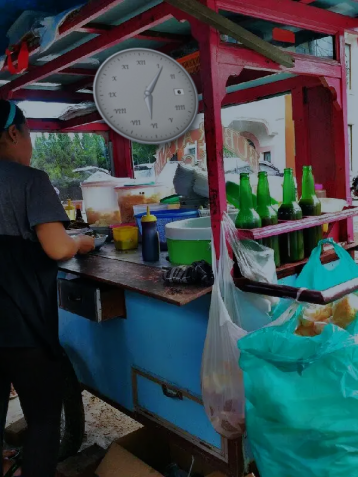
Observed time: 6:06
